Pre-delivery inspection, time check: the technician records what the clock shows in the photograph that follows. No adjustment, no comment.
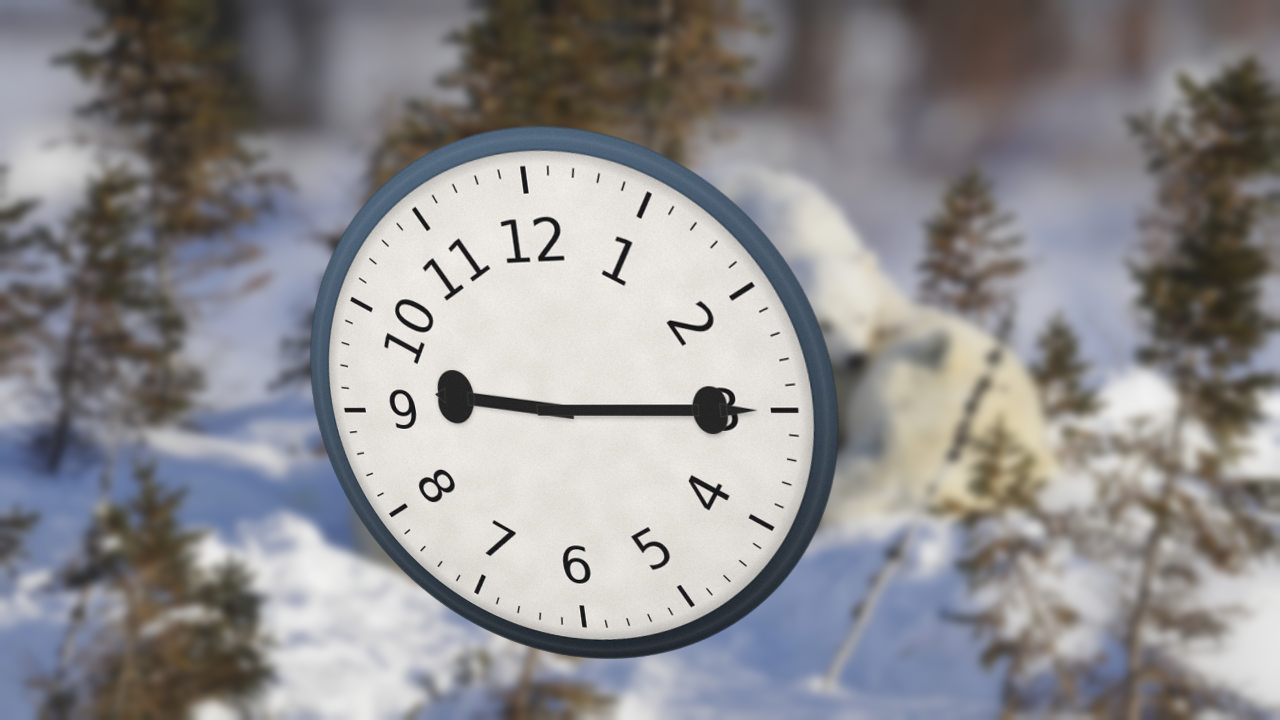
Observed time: 9:15
